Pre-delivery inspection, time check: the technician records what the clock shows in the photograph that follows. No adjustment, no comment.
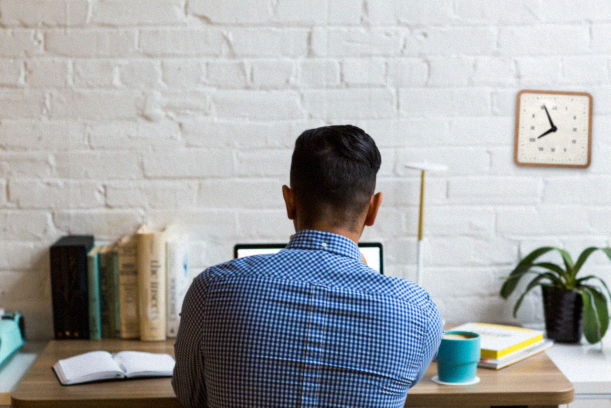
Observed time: 7:56
